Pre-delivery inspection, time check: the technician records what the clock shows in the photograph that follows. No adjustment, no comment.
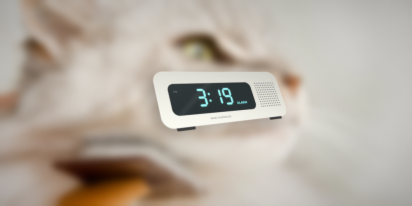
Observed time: 3:19
